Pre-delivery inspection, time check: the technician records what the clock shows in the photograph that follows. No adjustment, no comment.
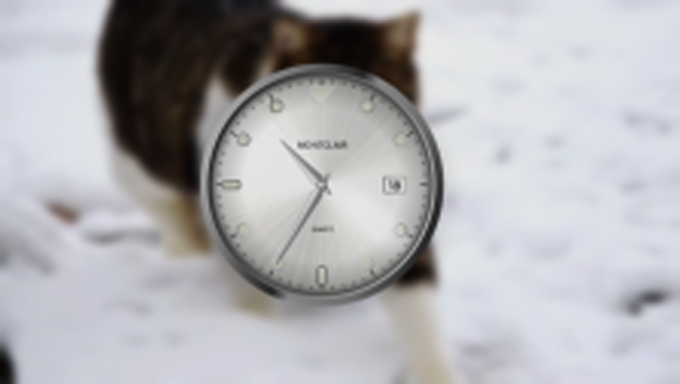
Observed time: 10:35
